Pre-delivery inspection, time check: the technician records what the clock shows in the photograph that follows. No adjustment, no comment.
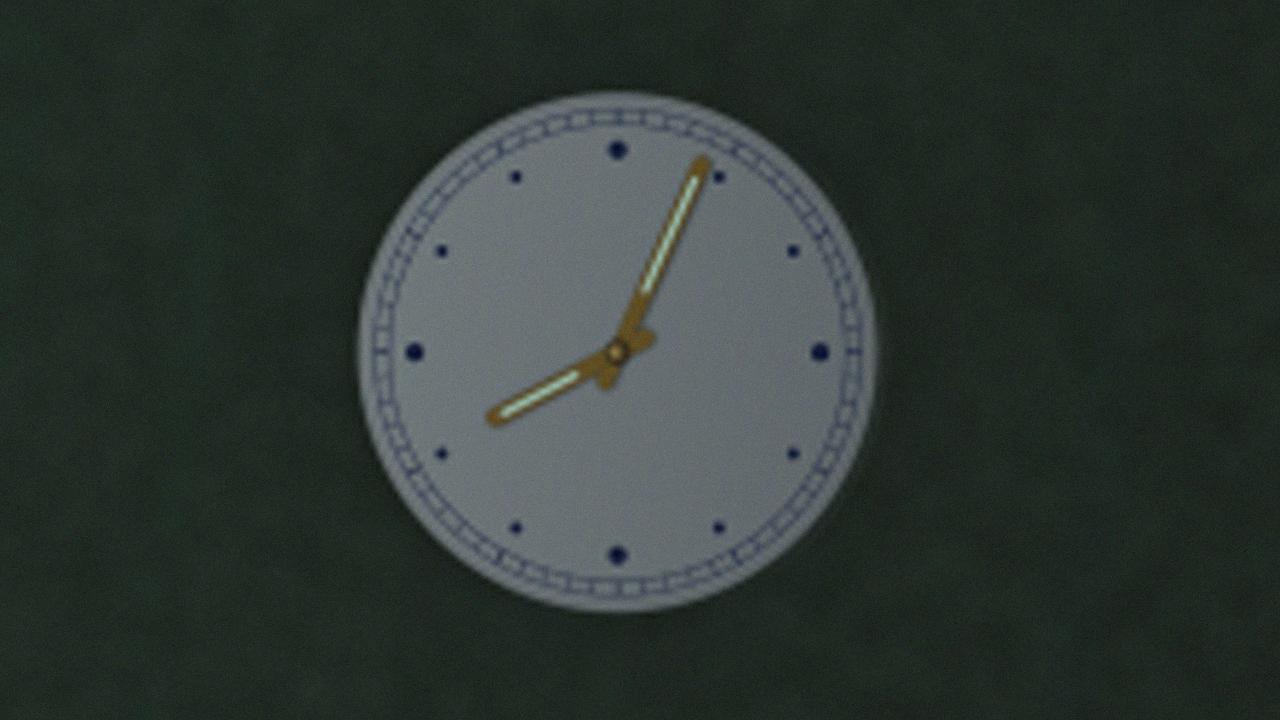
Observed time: 8:04
